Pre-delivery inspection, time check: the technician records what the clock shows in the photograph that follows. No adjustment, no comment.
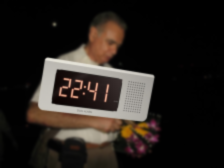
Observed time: 22:41
